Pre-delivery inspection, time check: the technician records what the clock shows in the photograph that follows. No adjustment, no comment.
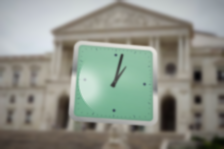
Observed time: 1:02
